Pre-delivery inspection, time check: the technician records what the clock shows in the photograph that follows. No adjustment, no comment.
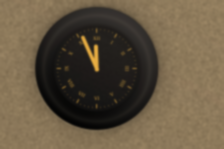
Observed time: 11:56
